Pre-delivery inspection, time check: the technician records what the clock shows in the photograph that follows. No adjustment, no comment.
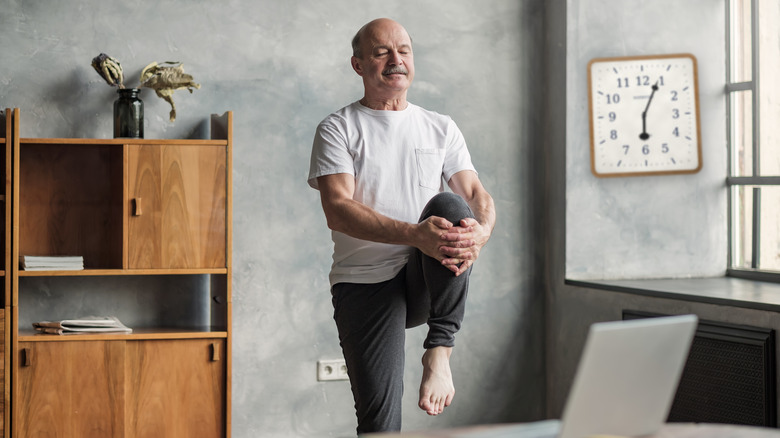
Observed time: 6:04
